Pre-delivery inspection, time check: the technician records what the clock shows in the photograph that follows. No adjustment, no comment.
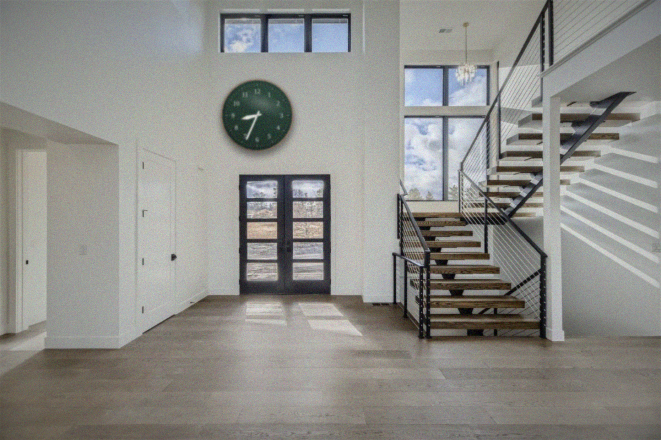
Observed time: 8:34
